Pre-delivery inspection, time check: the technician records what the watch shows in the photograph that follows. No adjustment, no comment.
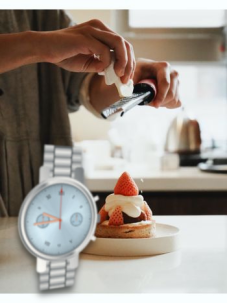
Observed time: 9:44
